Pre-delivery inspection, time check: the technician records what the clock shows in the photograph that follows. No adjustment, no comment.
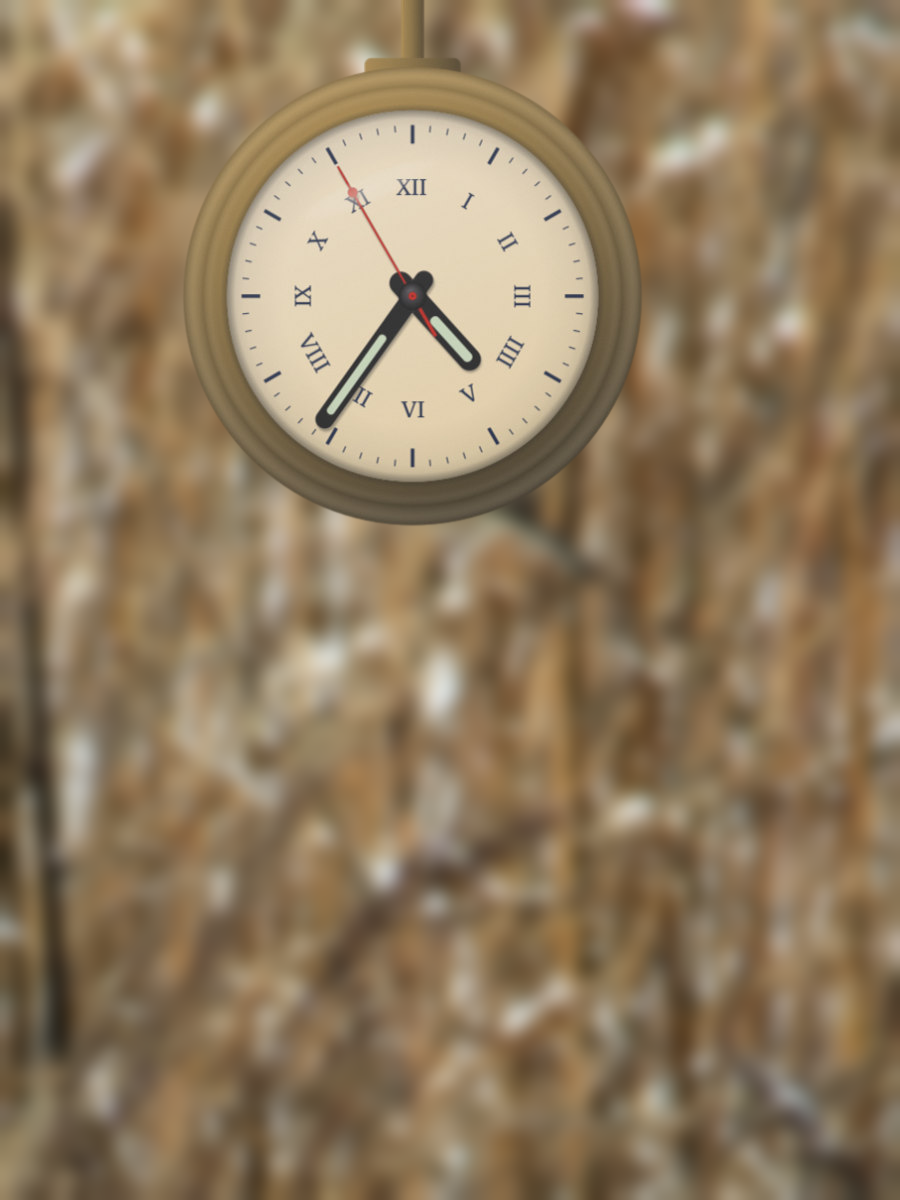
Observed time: 4:35:55
